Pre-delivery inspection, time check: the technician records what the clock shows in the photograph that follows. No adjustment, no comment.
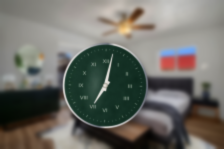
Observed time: 7:02
